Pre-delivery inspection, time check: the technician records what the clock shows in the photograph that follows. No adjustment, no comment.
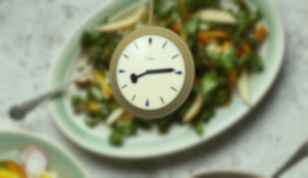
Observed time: 8:14
